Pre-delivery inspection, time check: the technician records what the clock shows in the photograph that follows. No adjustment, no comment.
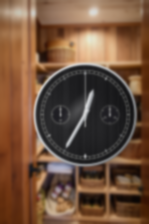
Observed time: 12:35
